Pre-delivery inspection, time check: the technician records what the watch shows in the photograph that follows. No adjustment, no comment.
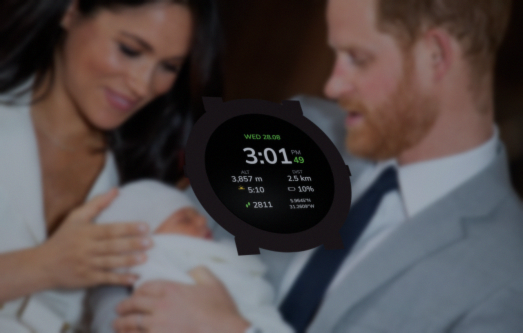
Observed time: 3:01:49
